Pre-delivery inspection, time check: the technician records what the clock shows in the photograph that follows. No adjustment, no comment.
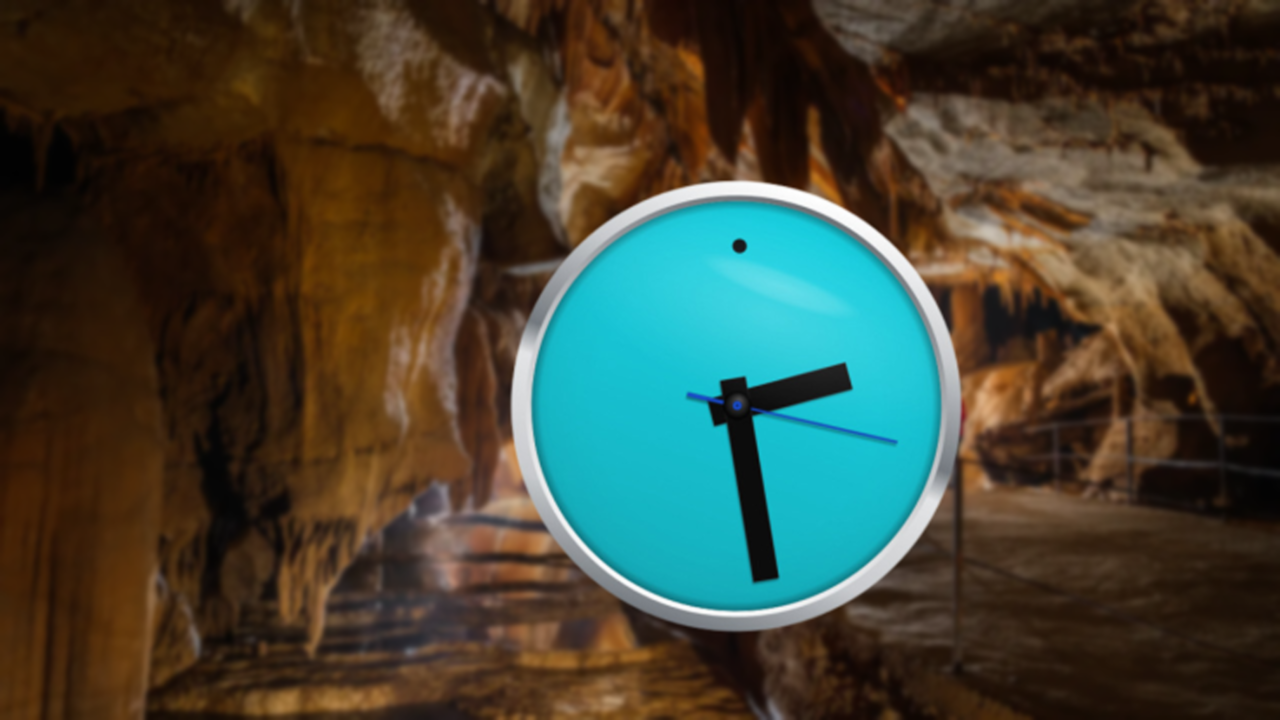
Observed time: 2:28:17
